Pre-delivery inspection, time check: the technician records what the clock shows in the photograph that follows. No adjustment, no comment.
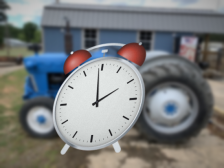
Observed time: 1:59
